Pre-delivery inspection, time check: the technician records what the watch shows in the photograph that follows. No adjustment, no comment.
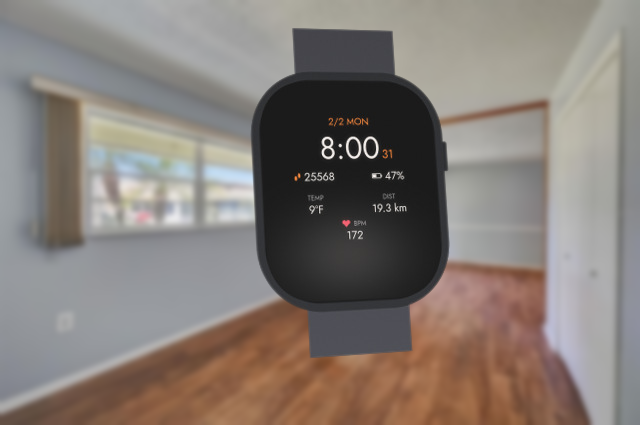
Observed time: 8:00:31
